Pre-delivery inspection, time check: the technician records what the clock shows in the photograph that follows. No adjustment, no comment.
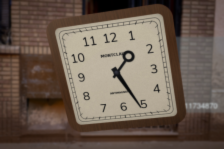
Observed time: 1:26
